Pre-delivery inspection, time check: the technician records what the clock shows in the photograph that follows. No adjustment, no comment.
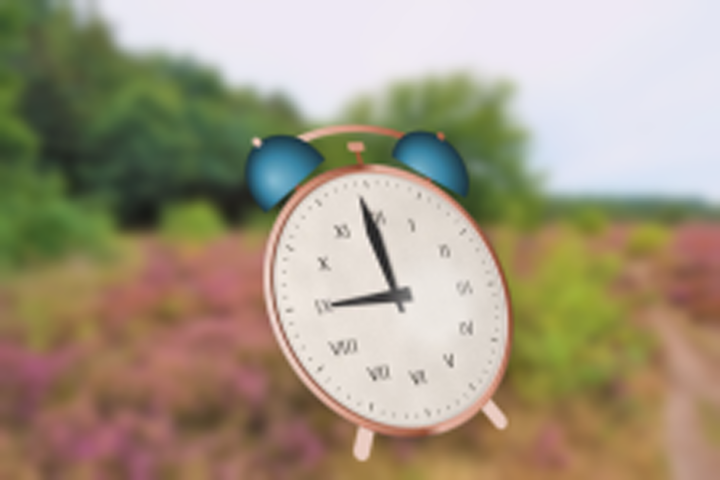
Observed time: 8:59
